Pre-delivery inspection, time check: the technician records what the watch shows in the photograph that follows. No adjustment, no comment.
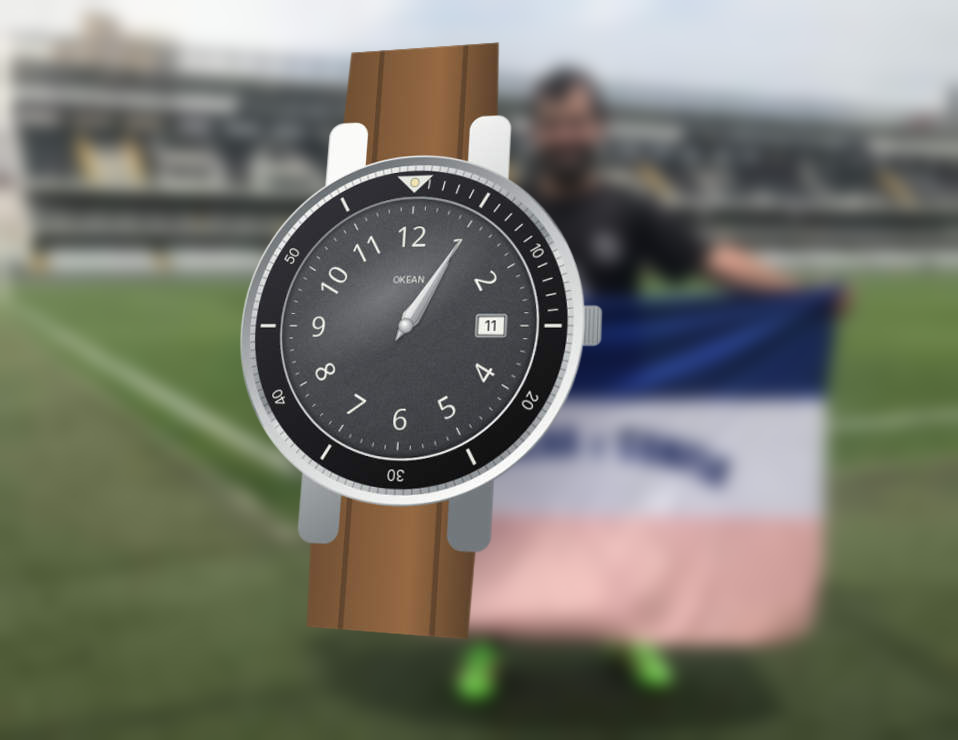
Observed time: 1:05
